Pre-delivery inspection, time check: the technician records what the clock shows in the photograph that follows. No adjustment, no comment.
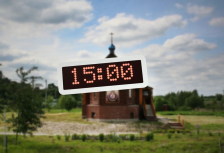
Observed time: 15:00
